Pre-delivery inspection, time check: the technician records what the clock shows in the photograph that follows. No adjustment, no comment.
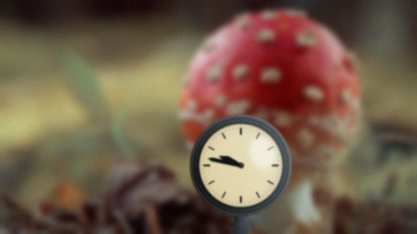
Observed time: 9:47
